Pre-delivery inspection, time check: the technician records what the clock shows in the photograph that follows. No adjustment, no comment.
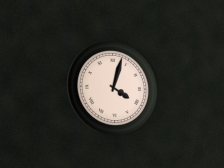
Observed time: 4:03
